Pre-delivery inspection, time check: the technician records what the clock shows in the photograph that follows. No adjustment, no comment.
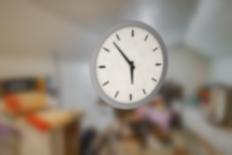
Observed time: 5:53
